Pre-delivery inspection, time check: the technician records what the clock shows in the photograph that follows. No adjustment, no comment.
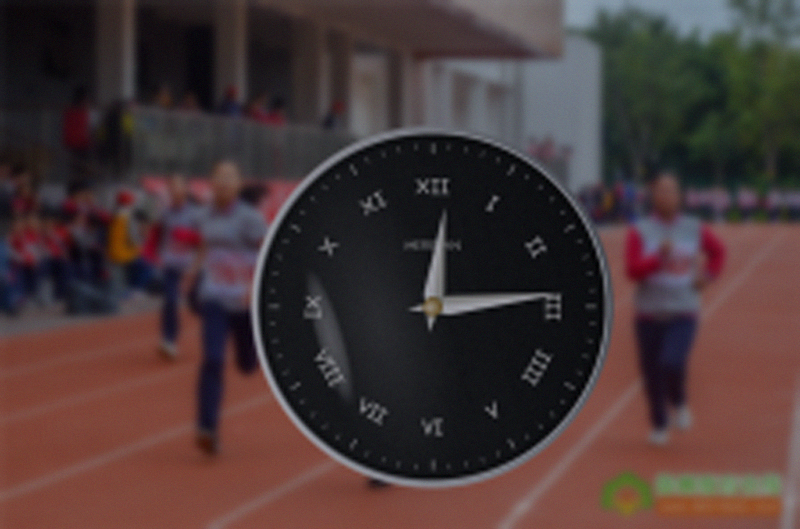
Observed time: 12:14
